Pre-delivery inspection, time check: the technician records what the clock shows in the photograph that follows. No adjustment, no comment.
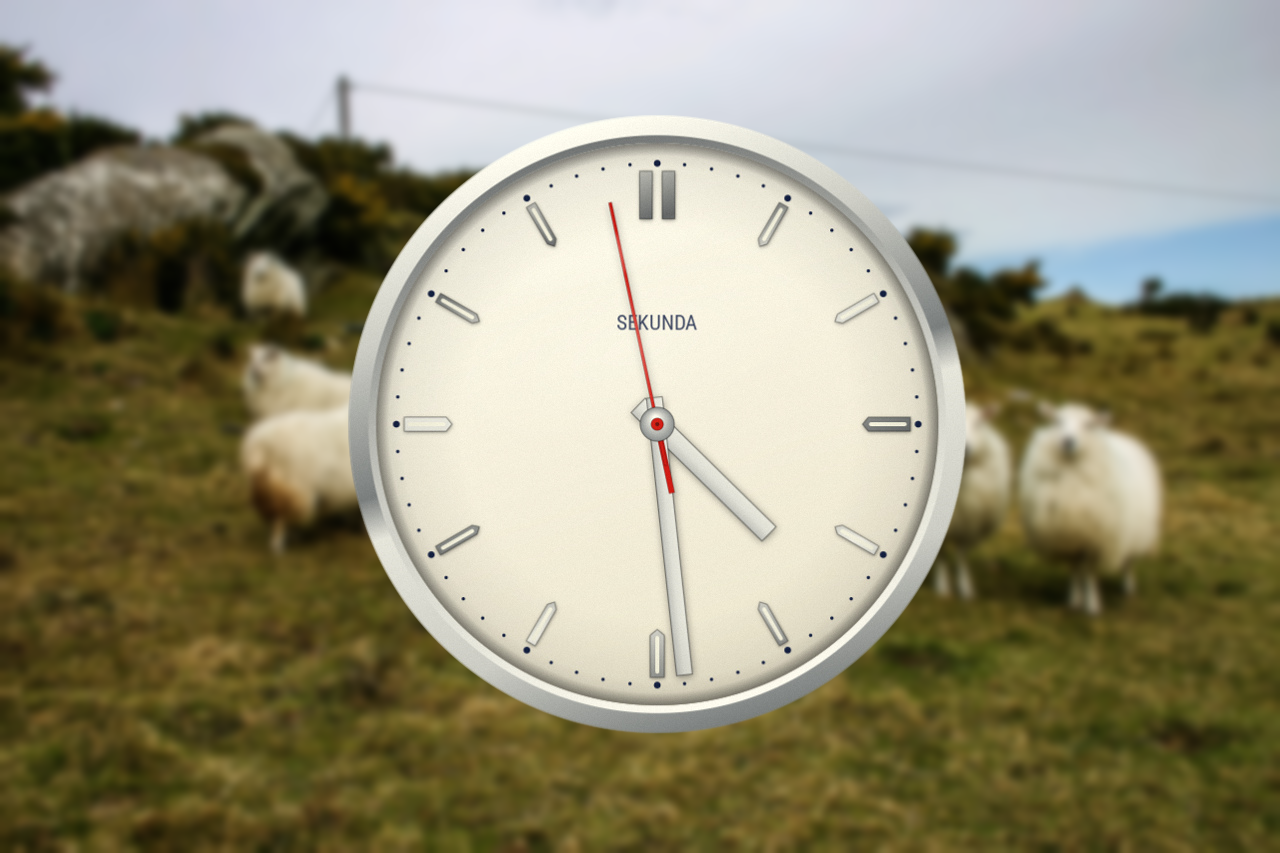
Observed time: 4:28:58
